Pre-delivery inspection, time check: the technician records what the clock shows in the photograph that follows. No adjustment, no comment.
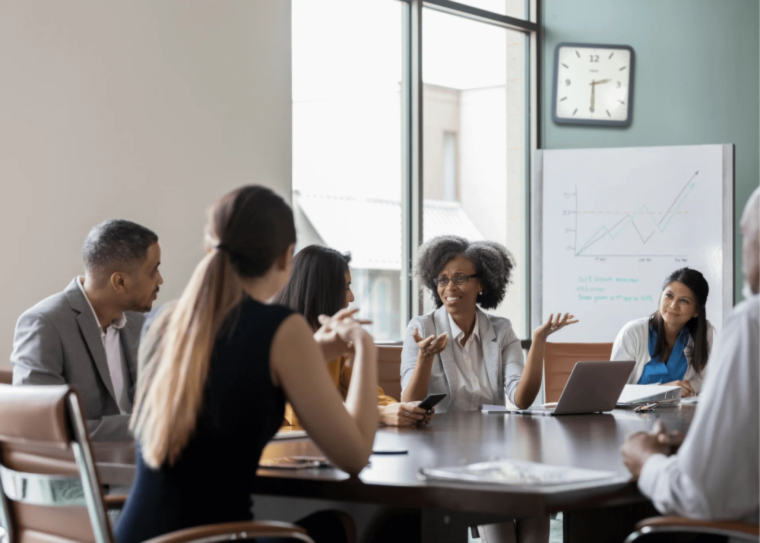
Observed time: 2:30
